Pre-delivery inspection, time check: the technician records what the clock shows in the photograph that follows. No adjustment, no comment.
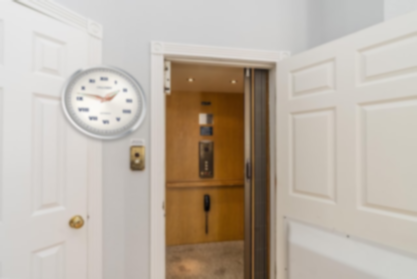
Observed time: 1:47
